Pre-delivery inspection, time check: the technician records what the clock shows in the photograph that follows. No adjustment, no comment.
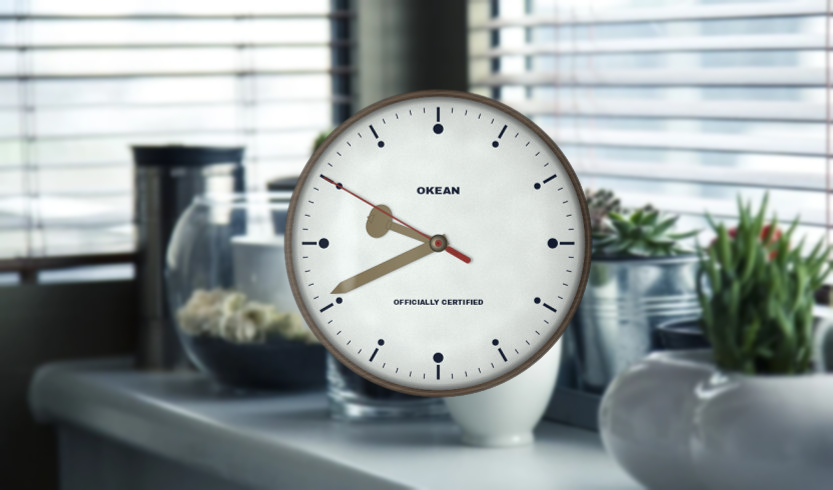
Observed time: 9:40:50
